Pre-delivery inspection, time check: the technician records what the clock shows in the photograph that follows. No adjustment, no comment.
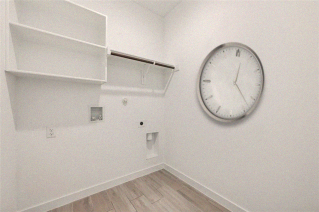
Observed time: 12:23
